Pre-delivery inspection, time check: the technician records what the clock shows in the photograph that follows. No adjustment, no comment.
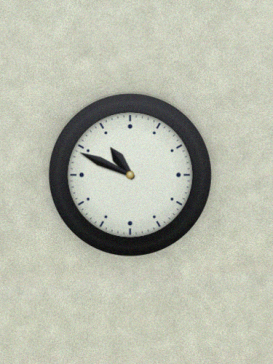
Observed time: 10:49
